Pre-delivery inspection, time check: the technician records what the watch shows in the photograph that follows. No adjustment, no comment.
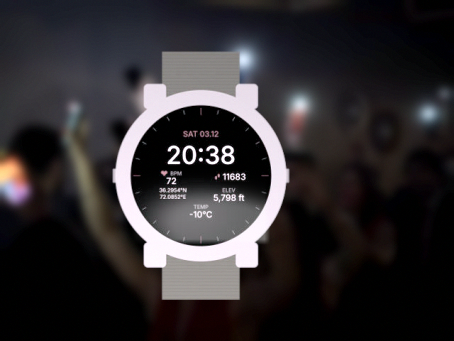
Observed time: 20:38
